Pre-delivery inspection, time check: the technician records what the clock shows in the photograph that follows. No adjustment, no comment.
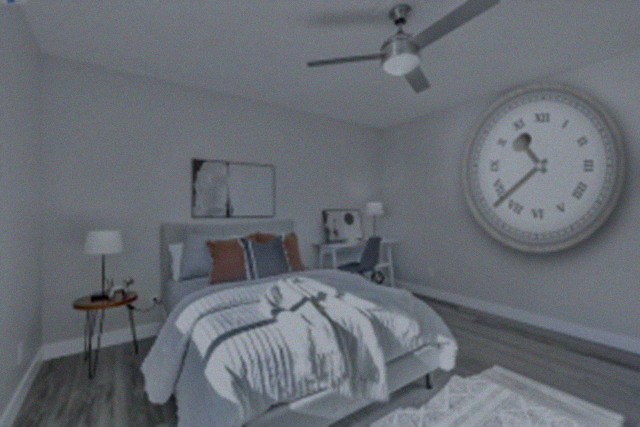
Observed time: 10:38
